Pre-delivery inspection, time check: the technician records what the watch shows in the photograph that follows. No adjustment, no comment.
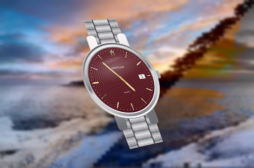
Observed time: 4:54
